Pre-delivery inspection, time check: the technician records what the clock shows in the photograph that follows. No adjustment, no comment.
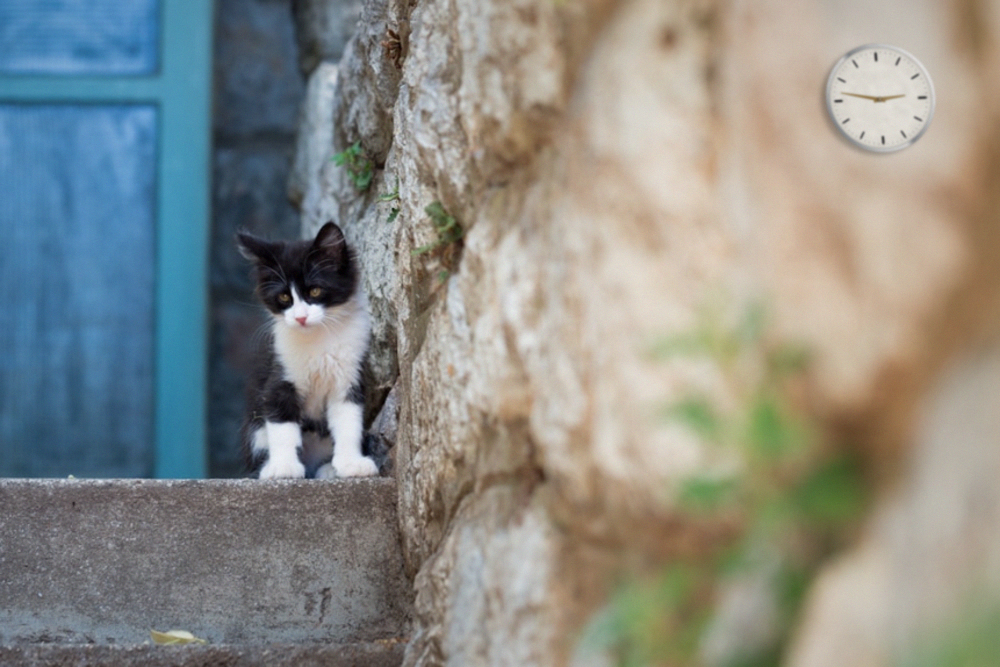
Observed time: 2:47
